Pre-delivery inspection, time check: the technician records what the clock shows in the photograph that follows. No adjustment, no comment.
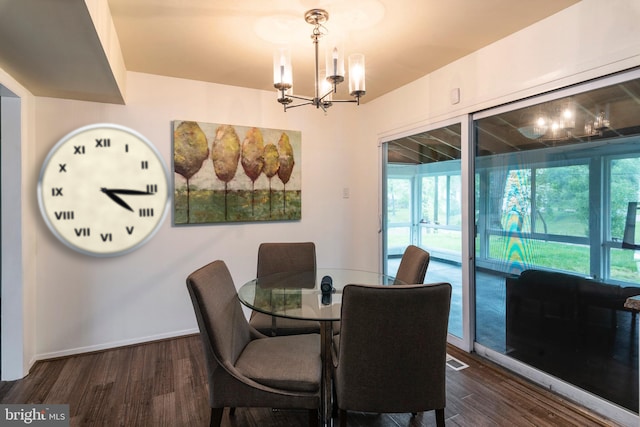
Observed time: 4:16
